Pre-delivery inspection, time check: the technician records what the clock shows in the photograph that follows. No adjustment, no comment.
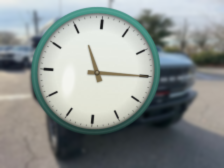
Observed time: 11:15
